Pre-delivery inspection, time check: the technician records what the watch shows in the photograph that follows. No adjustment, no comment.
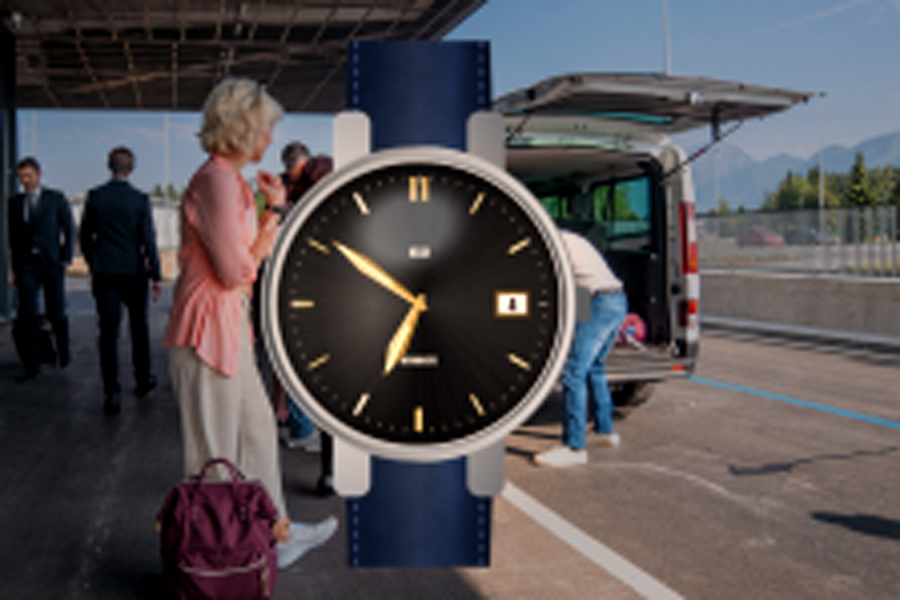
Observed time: 6:51
